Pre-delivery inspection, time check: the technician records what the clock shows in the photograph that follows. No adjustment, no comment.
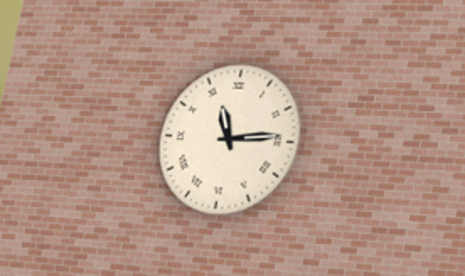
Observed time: 11:14
